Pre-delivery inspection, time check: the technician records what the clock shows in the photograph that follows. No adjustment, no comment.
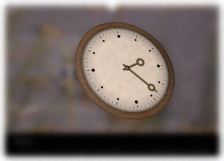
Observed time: 2:23
